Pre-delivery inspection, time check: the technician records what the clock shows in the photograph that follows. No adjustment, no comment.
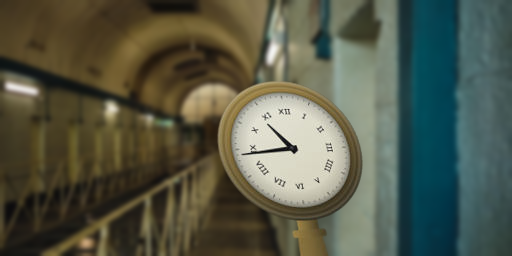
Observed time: 10:44
